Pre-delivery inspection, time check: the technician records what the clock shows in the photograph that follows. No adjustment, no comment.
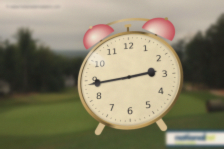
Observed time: 2:44
